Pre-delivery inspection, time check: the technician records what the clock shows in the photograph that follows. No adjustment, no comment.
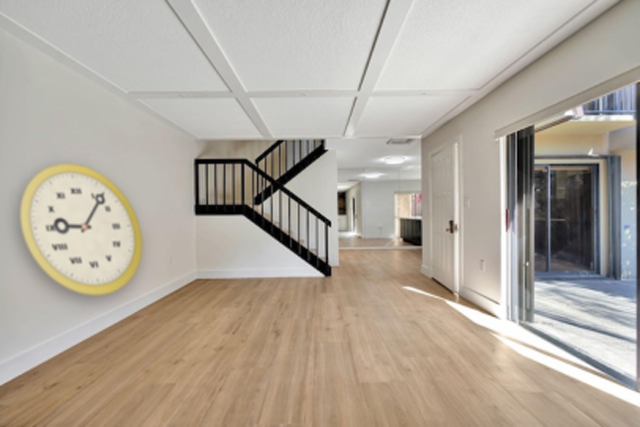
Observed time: 9:07
